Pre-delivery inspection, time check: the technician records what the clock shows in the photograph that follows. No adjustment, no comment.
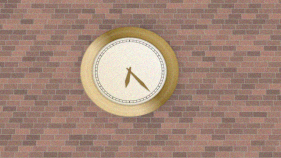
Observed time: 6:23
